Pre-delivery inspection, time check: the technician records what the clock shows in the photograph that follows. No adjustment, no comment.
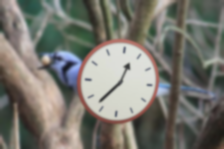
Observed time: 12:37
